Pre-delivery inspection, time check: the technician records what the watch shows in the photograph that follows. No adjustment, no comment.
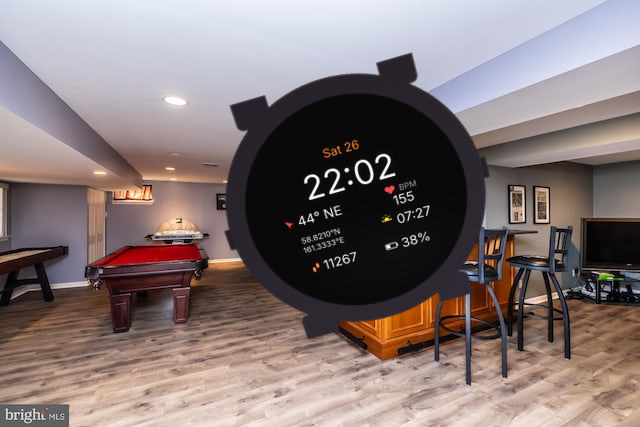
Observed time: 22:02
